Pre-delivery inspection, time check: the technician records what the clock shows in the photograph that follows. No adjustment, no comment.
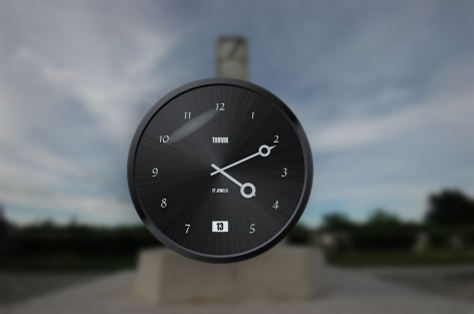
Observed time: 4:11
